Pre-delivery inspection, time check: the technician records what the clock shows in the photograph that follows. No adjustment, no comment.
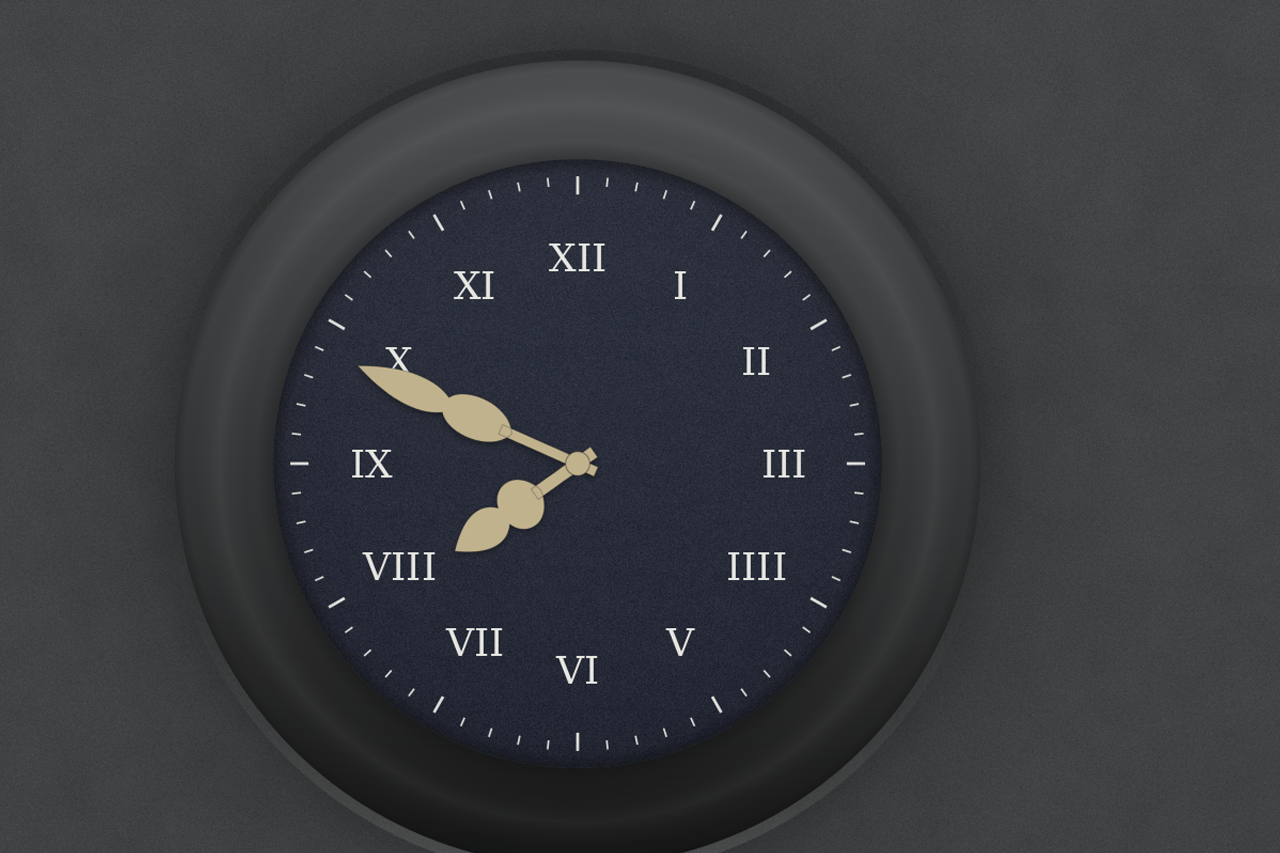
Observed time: 7:49
